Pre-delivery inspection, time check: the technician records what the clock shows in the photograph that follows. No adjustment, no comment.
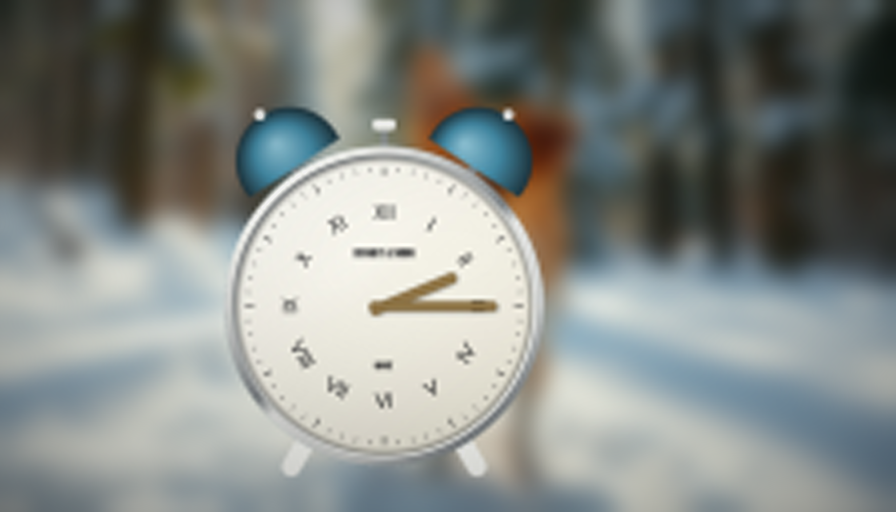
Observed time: 2:15
